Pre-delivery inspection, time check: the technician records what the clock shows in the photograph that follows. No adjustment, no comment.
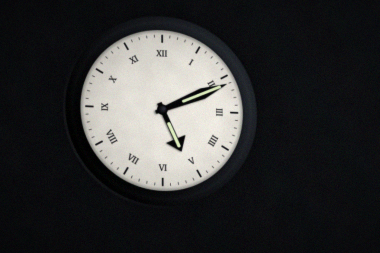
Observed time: 5:11
